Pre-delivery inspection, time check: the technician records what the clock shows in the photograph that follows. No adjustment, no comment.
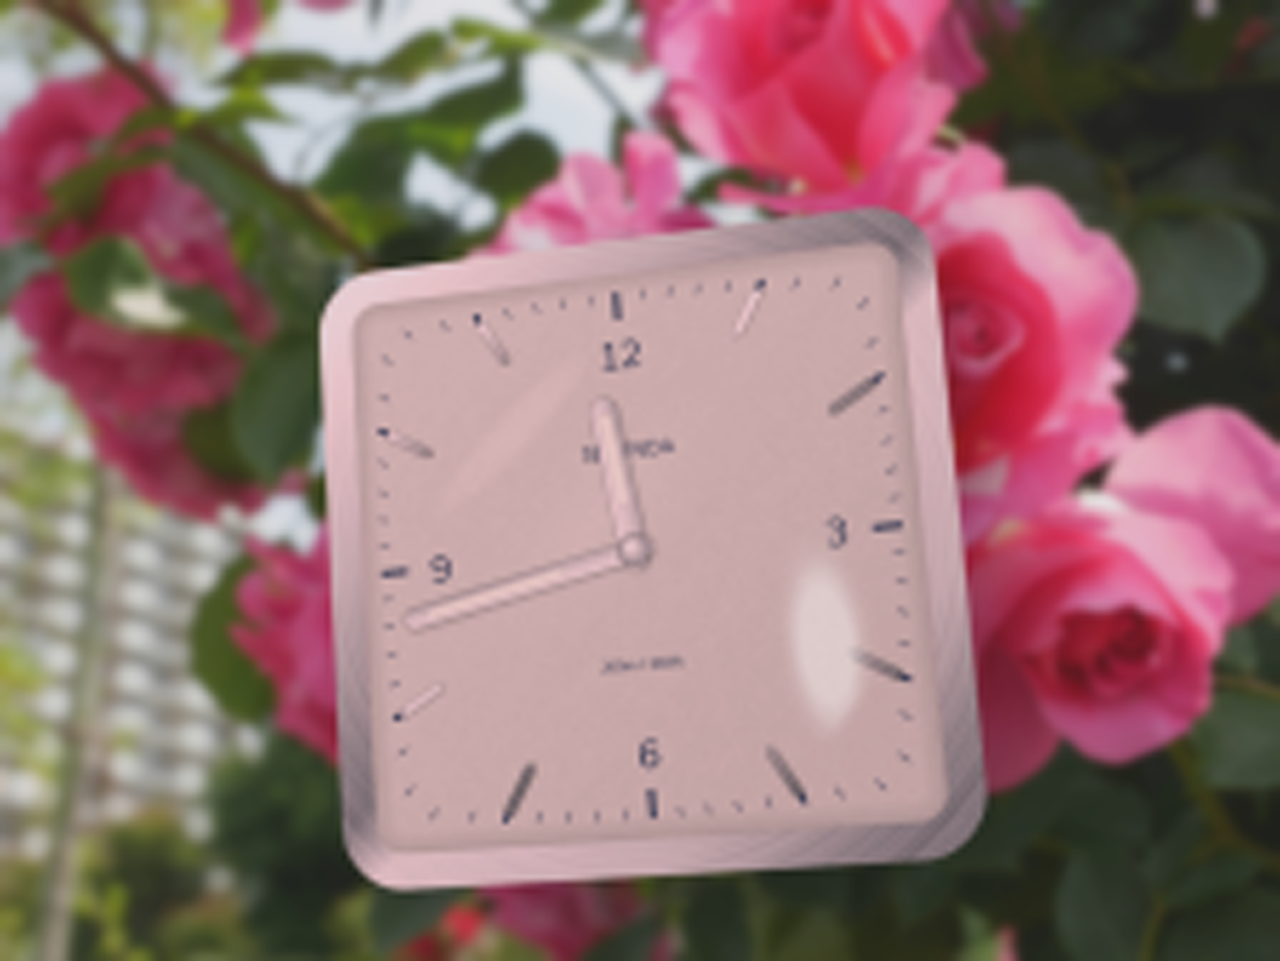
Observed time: 11:43
